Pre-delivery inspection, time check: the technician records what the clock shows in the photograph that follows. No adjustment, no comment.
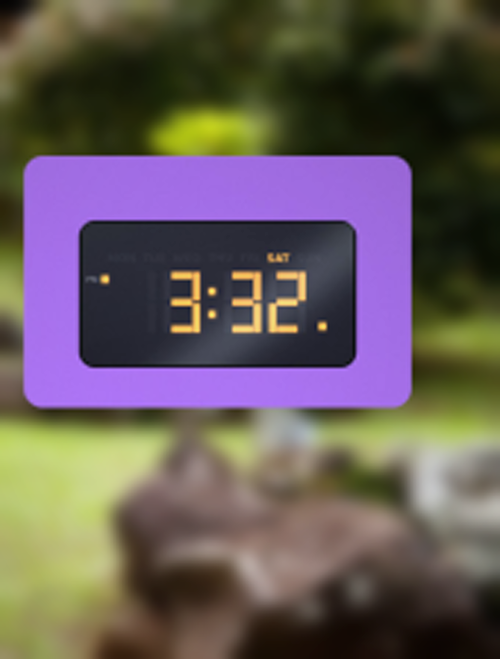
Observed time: 3:32
